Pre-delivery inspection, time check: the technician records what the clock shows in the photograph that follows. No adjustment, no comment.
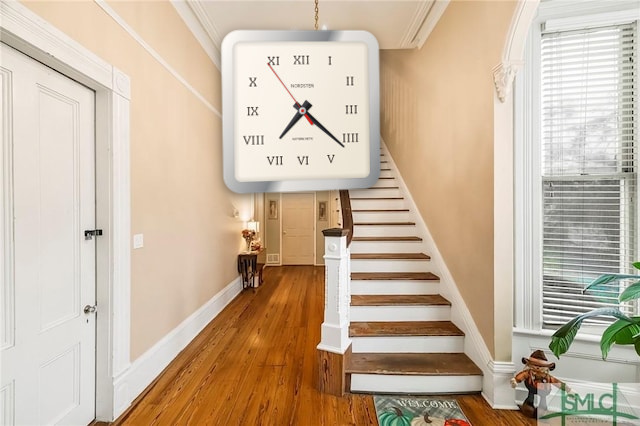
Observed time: 7:21:54
